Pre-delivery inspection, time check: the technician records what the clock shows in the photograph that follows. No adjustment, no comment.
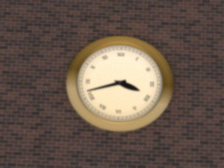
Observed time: 3:42
